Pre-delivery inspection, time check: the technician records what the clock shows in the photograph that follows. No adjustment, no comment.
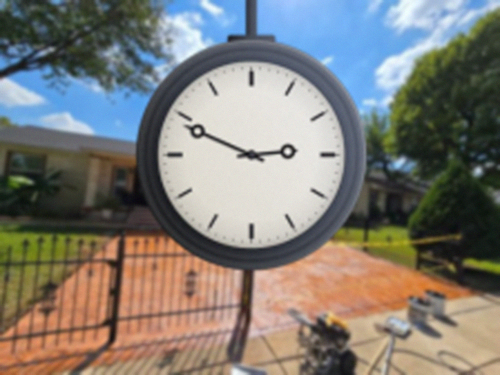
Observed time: 2:49
